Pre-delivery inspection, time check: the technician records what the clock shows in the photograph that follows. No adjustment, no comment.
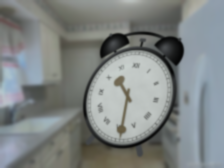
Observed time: 10:29
